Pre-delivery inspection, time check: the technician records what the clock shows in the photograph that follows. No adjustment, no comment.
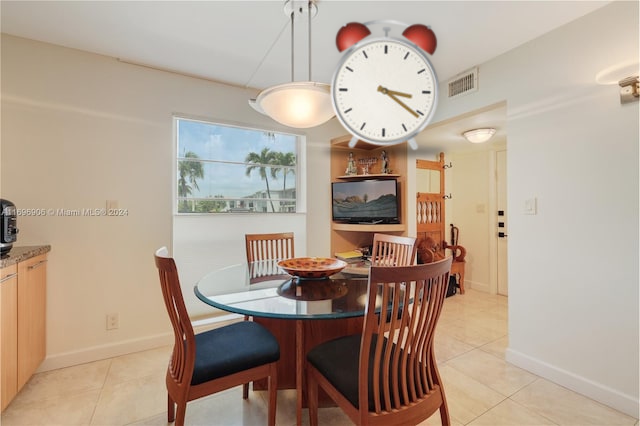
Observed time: 3:21
